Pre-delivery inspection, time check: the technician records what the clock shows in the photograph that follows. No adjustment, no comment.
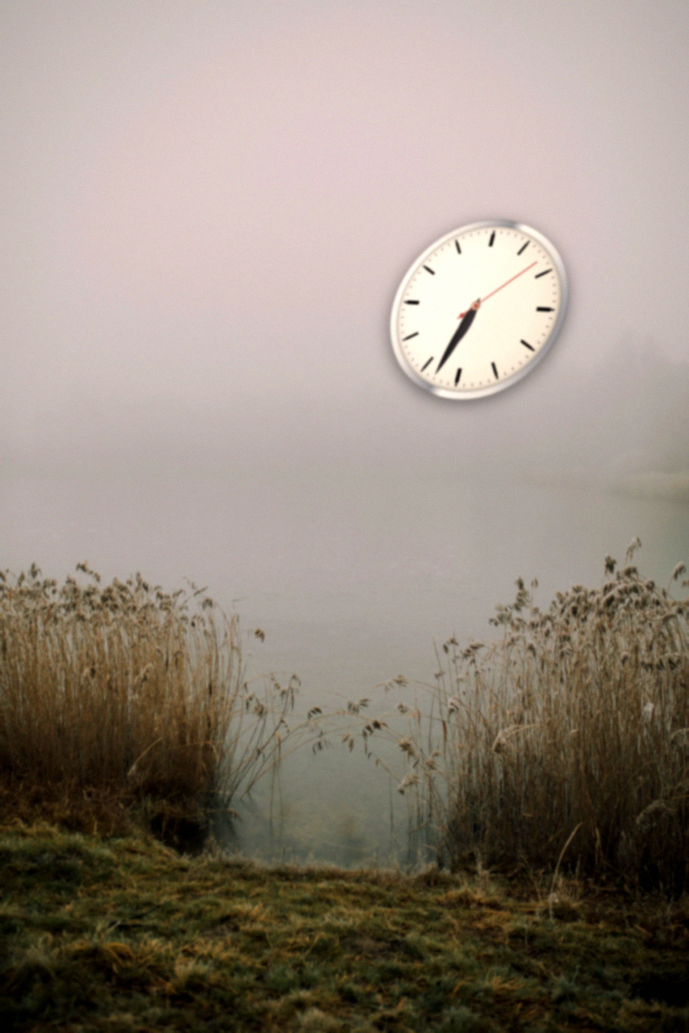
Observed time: 6:33:08
